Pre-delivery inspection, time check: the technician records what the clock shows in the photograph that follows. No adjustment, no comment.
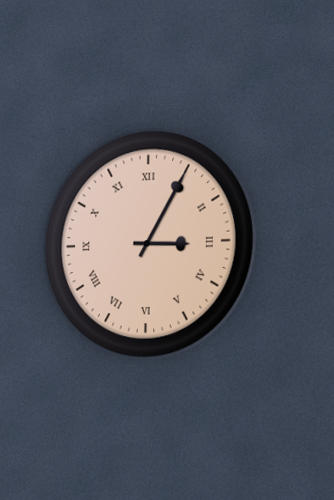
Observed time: 3:05
